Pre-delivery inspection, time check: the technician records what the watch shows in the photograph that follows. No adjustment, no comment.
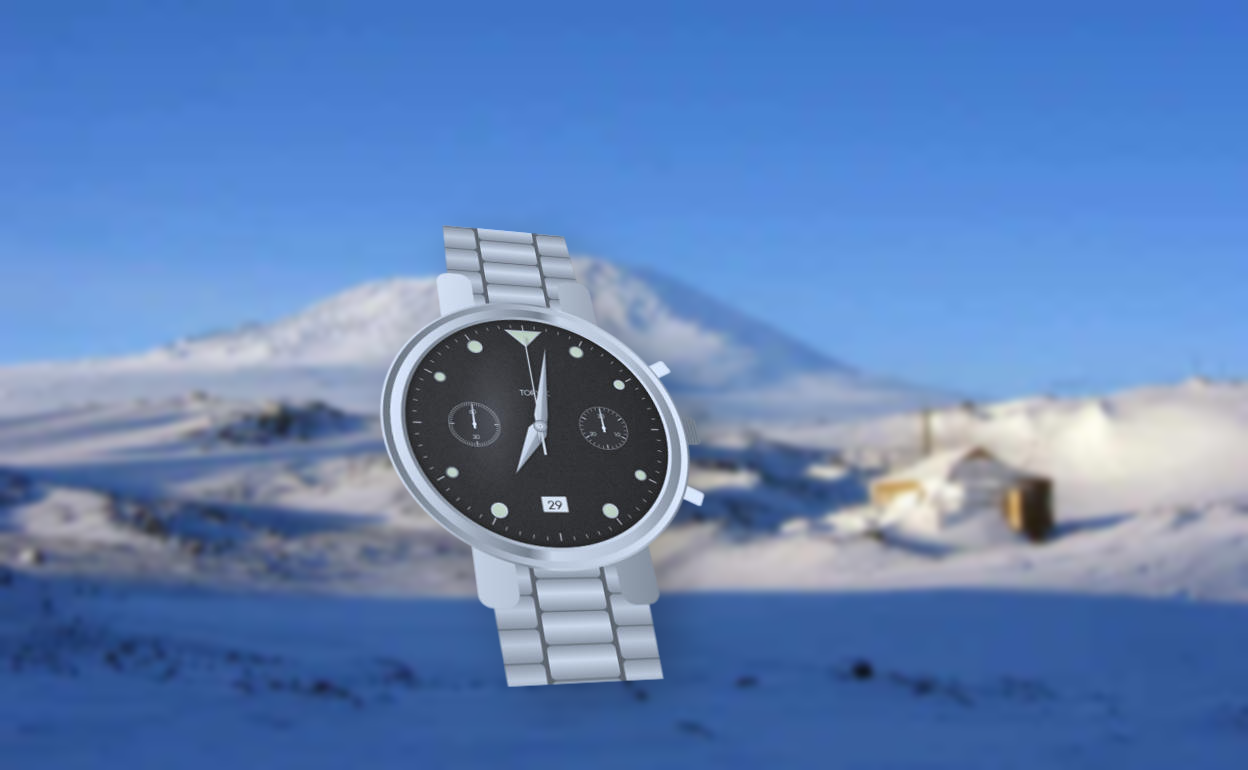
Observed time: 7:02
